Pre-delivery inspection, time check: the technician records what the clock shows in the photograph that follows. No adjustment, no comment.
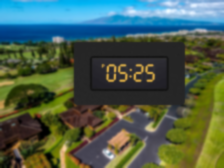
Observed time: 5:25
